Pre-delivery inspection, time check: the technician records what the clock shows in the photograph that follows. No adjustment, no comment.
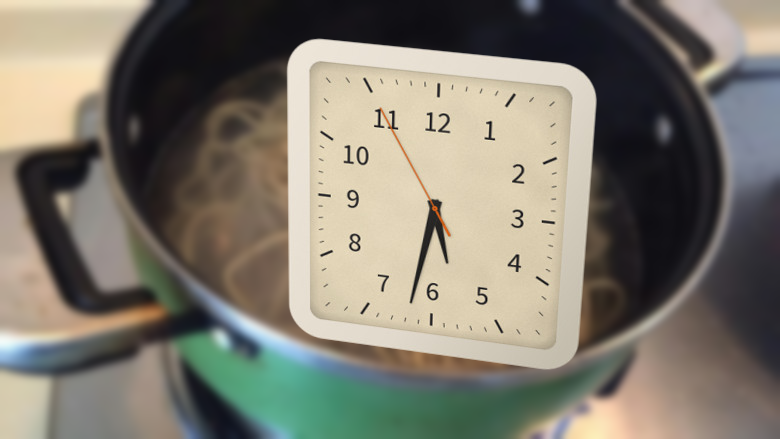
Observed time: 5:31:55
